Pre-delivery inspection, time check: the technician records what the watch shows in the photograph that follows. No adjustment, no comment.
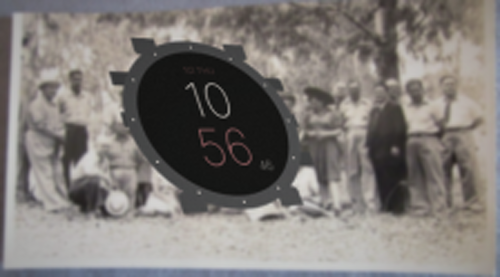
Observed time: 10:56
